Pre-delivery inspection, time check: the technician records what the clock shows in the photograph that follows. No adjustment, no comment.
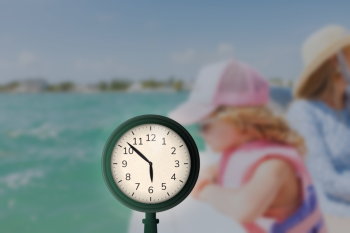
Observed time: 5:52
